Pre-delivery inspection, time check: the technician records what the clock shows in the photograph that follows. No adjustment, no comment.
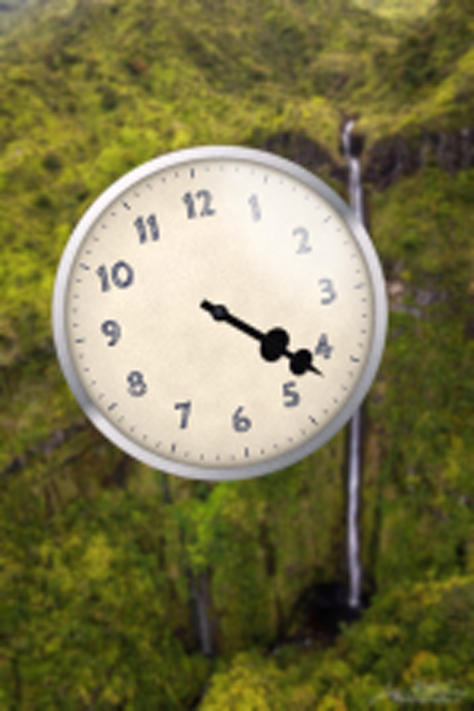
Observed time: 4:22
